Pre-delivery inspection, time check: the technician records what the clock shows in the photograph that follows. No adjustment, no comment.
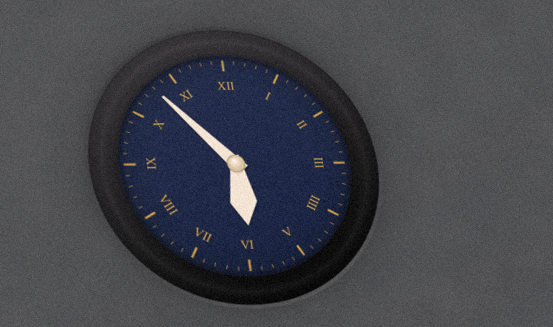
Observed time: 5:53
